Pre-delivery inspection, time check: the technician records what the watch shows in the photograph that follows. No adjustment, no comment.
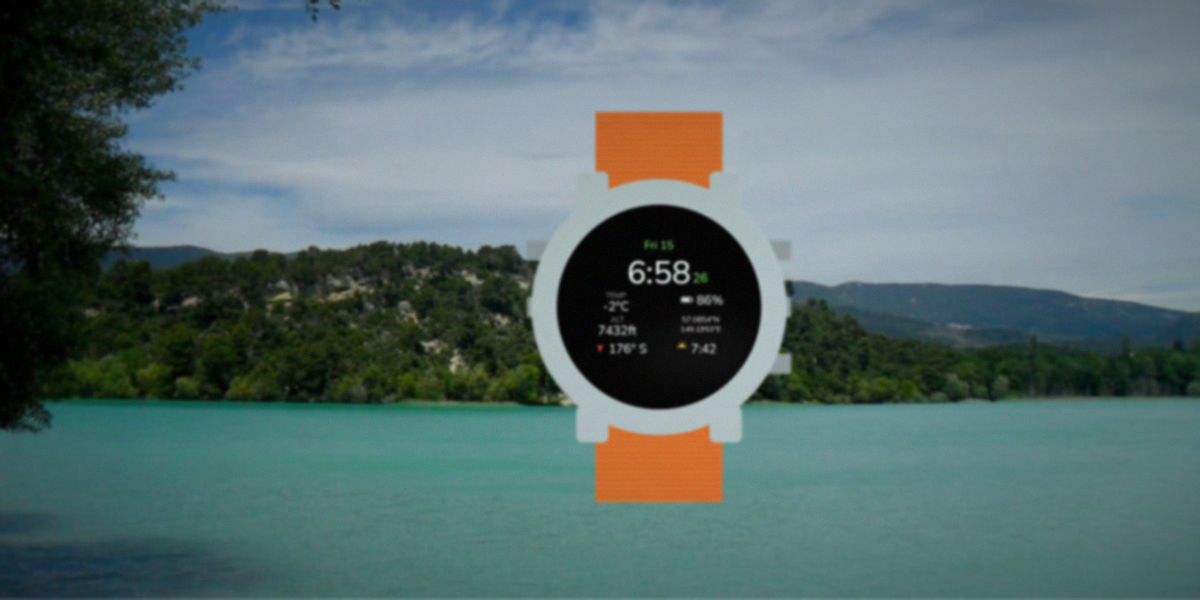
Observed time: 6:58
